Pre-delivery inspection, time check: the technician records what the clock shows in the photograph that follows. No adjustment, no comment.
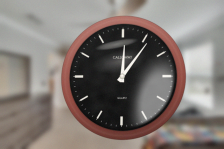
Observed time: 12:06
